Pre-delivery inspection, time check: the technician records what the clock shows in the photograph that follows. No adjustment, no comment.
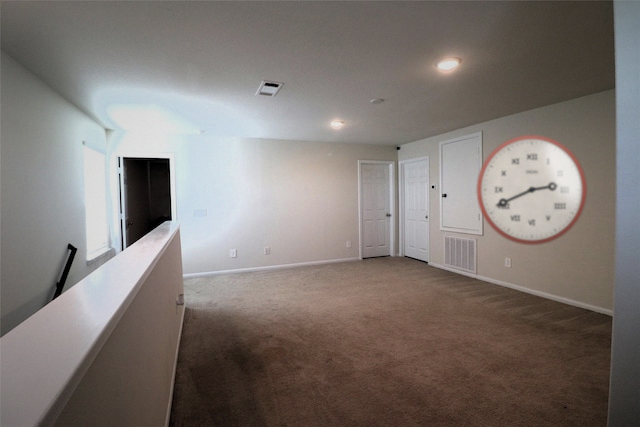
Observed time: 2:41
